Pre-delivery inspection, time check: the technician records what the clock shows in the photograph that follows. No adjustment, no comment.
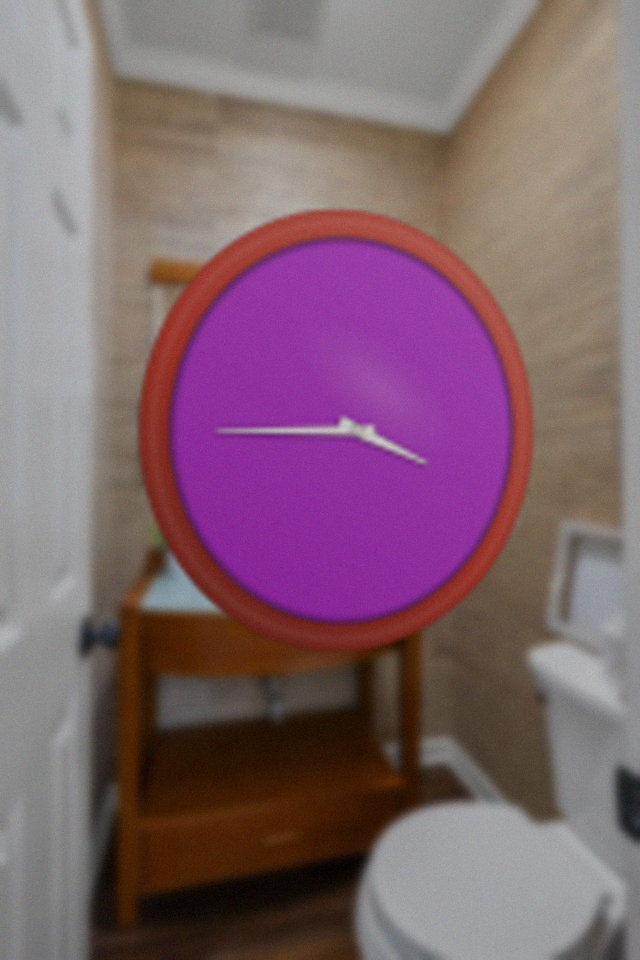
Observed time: 3:45
